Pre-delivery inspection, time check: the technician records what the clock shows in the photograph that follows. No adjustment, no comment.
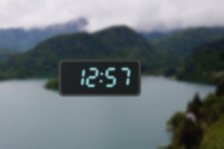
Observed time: 12:57
